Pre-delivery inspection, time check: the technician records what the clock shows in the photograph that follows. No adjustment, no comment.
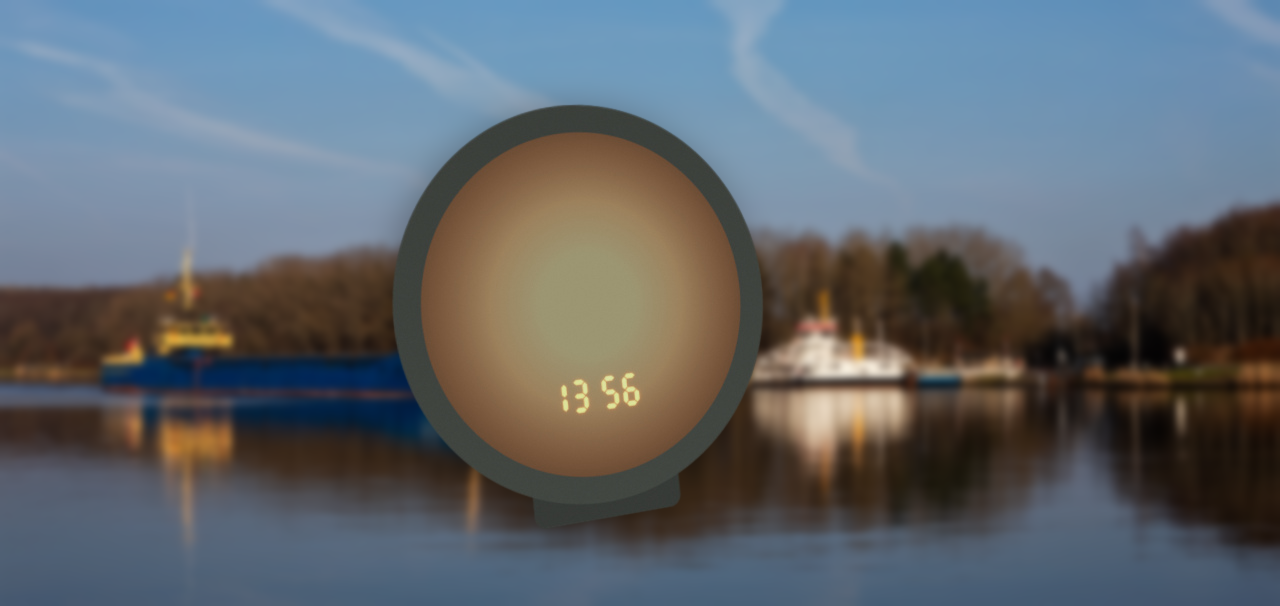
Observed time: 13:56
